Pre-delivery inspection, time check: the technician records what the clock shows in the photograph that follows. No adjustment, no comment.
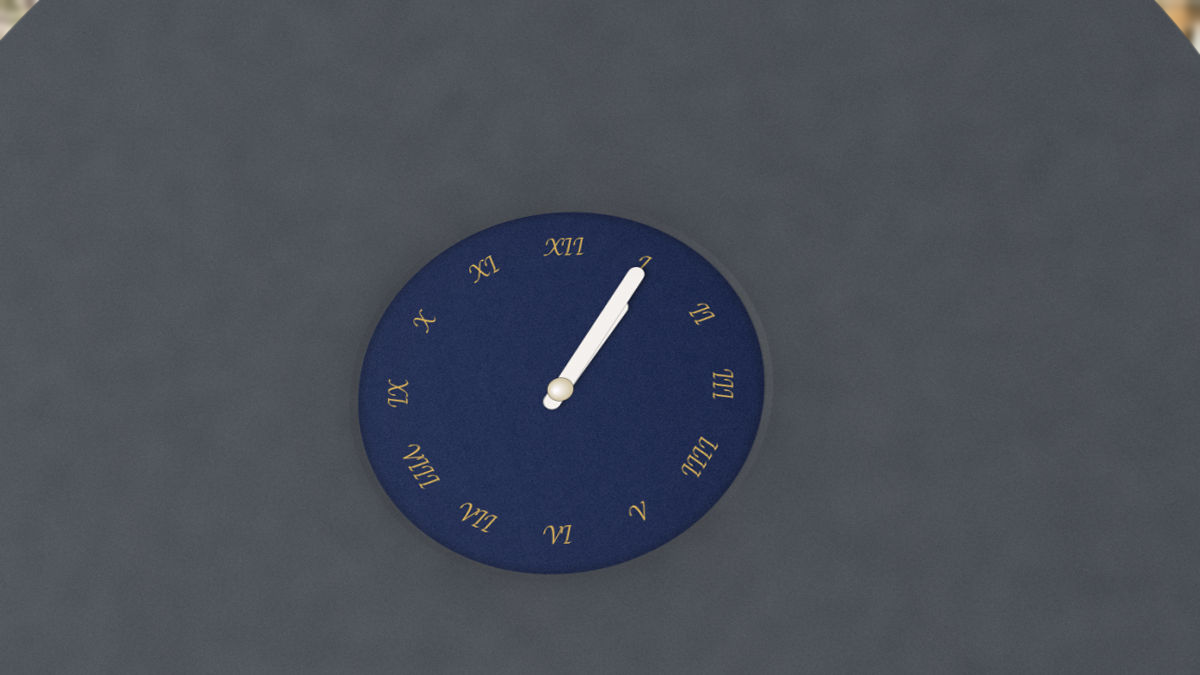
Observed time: 1:05
